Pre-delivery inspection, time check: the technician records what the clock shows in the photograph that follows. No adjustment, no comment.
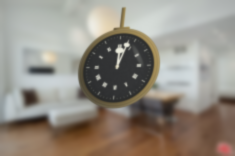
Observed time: 12:03
